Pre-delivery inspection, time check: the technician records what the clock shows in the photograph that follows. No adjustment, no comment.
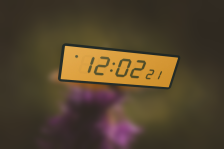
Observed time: 12:02:21
